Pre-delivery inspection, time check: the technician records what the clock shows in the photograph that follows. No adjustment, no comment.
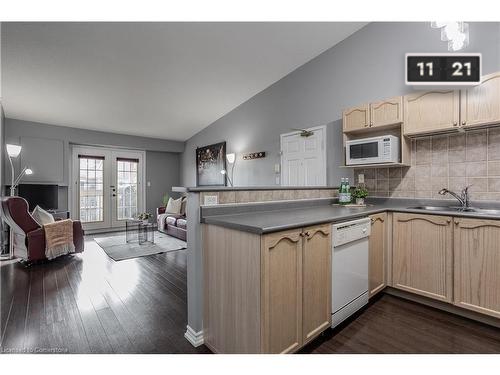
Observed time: 11:21
